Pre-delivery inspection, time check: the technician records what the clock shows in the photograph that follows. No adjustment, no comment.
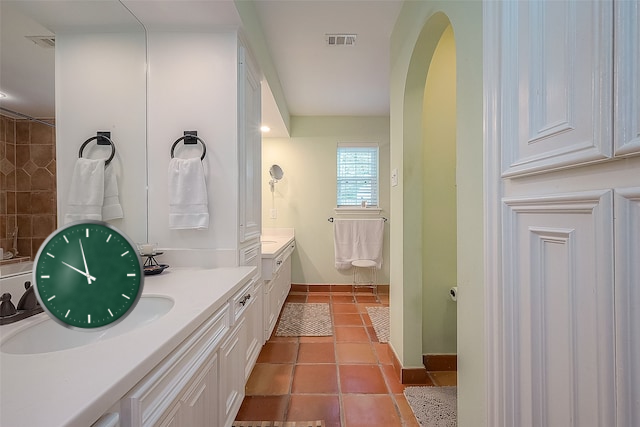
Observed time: 9:58
